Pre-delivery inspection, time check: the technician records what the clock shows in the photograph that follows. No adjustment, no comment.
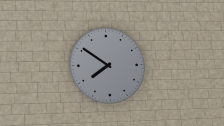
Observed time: 7:51
